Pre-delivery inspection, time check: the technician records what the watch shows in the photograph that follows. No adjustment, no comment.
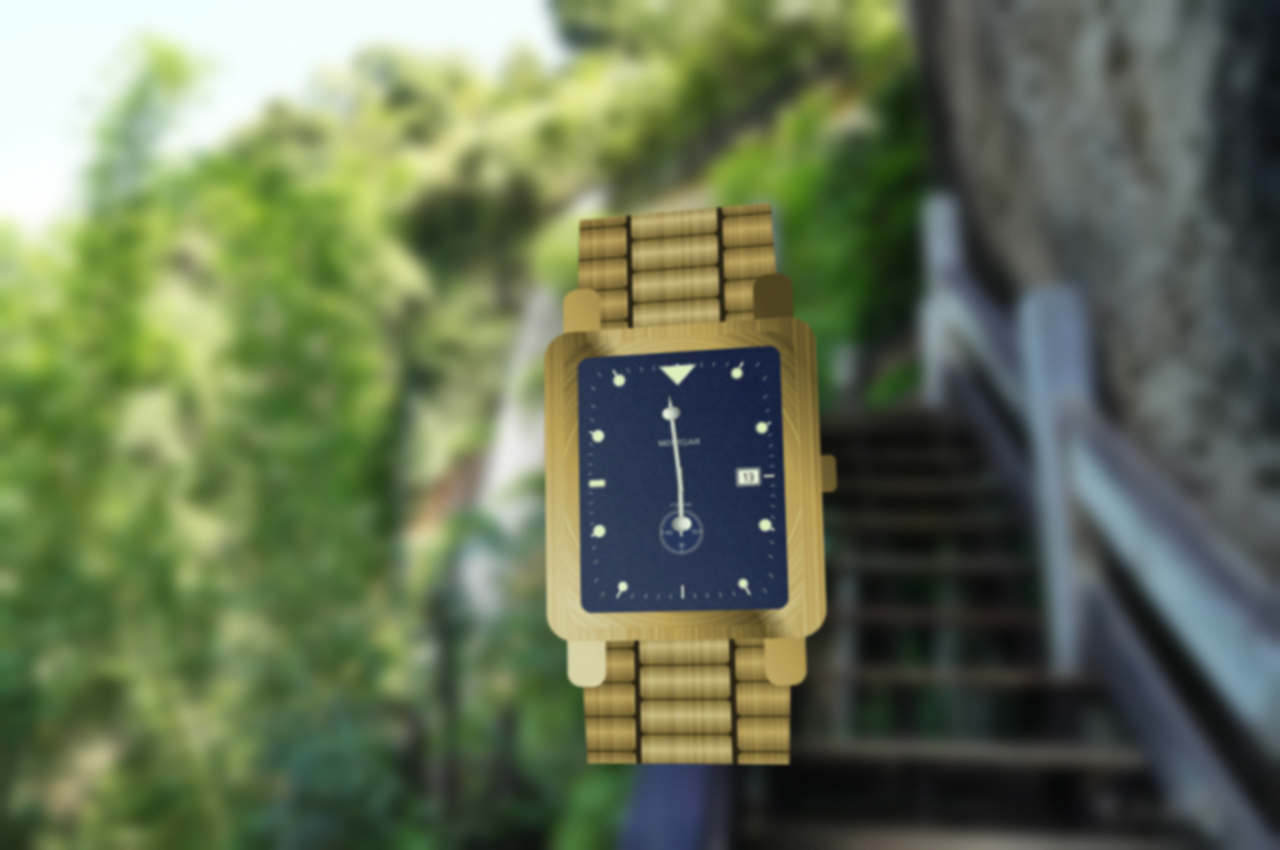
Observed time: 5:59
